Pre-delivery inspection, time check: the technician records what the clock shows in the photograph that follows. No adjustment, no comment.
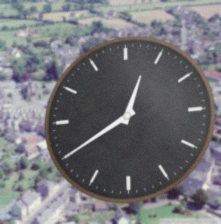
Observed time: 12:40
